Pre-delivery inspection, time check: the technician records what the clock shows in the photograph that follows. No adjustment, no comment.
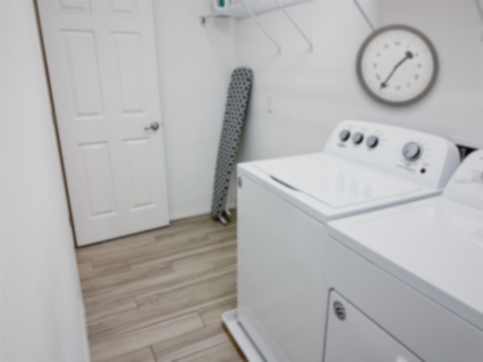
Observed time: 1:36
